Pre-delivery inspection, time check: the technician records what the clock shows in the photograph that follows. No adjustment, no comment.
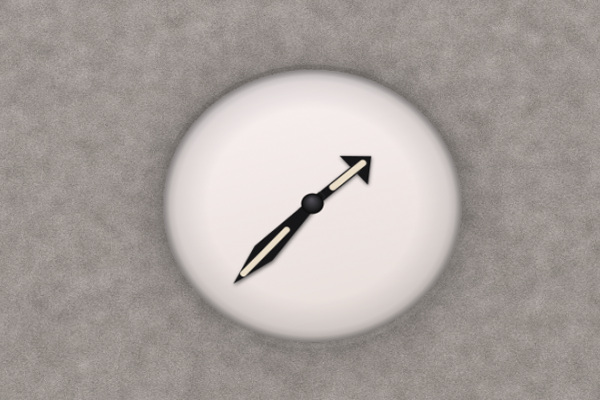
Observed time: 1:37
